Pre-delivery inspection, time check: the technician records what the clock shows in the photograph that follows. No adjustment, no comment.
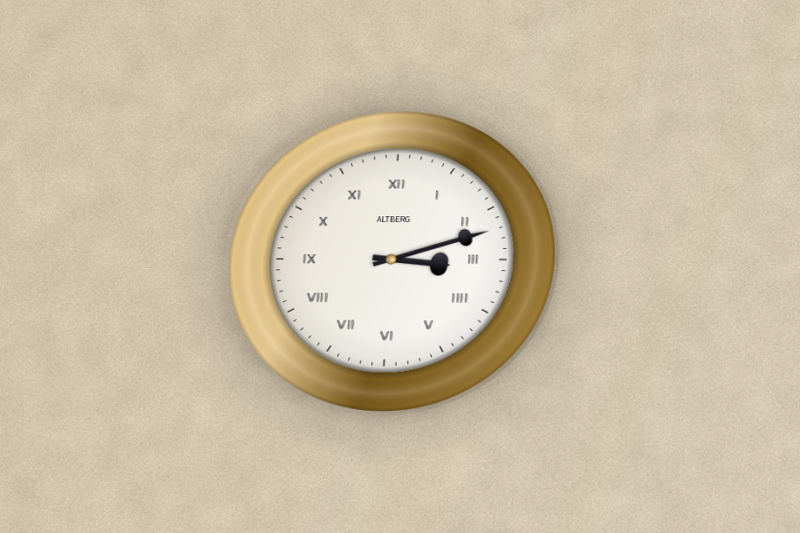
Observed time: 3:12
